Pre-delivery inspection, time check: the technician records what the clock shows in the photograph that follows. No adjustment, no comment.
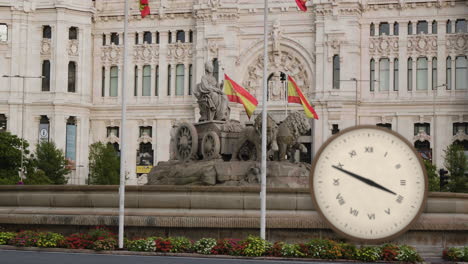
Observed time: 3:49
